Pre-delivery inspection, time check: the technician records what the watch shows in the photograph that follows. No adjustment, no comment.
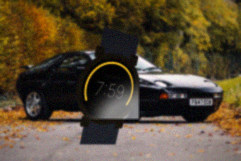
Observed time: 7:59
